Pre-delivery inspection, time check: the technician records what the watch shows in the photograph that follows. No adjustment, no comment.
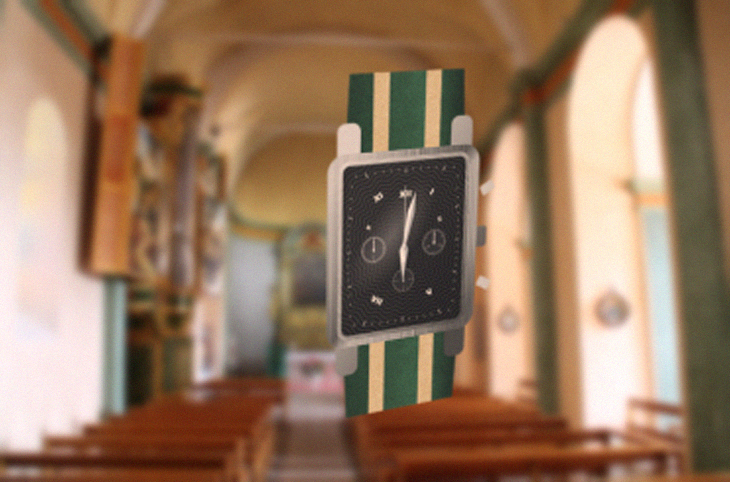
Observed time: 6:02
